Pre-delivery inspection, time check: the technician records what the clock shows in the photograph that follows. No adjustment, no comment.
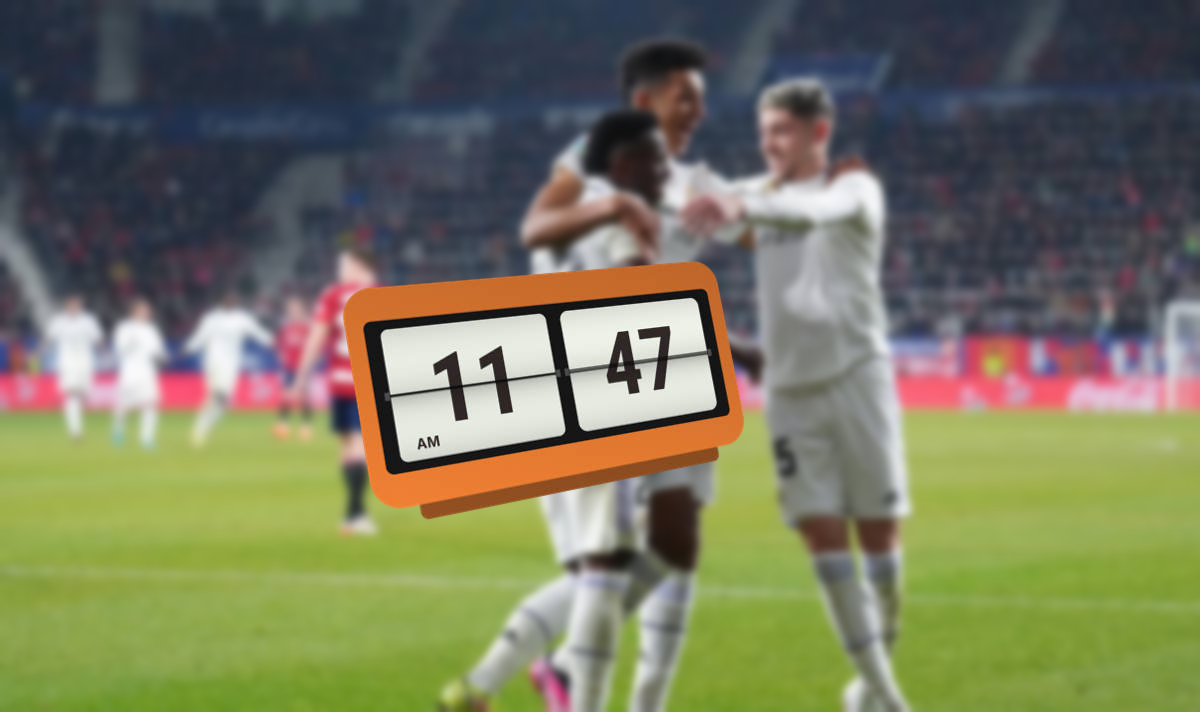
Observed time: 11:47
